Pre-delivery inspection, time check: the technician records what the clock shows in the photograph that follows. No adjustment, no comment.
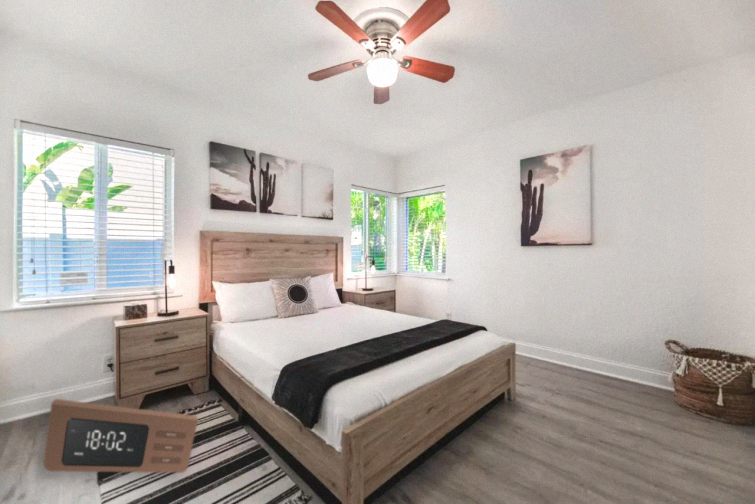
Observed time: 18:02
